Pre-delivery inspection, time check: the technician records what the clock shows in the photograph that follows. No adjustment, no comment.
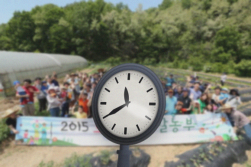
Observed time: 11:40
